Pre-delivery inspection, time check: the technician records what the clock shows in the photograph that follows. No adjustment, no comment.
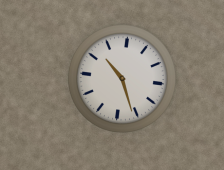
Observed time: 10:26
